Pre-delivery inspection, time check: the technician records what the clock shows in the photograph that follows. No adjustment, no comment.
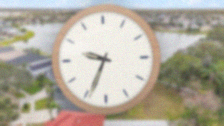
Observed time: 9:34
